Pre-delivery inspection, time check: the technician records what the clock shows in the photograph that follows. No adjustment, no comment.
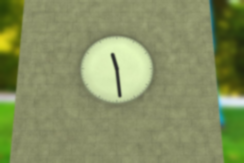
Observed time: 11:29
